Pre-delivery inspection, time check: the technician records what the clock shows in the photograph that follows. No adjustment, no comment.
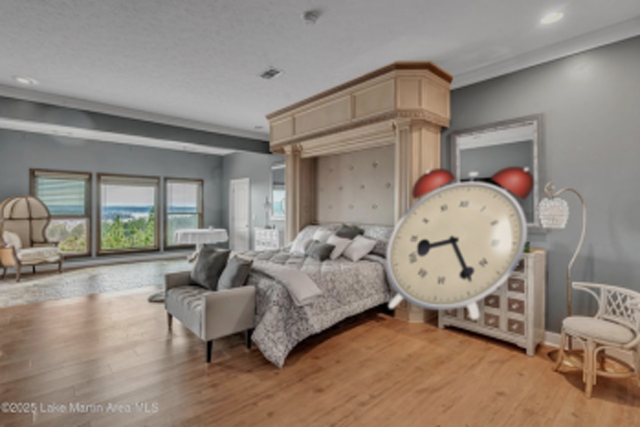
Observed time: 8:24
